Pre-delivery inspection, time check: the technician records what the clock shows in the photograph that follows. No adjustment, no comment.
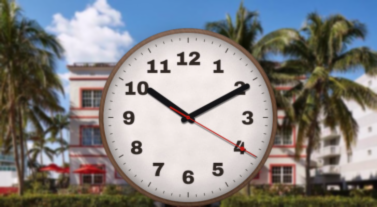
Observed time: 10:10:20
